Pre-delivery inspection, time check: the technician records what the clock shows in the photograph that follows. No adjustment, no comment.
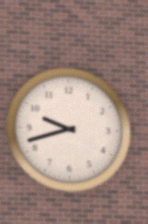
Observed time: 9:42
